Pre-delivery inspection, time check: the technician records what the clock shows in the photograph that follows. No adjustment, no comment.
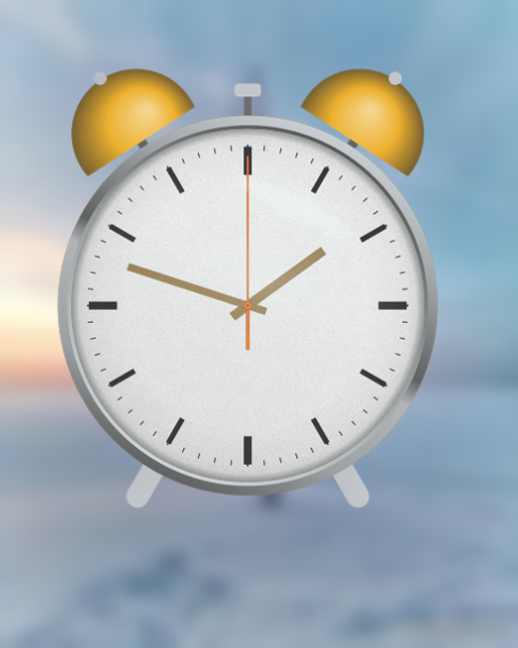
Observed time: 1:48:00
